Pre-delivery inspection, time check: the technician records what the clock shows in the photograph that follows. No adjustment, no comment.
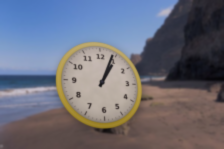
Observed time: 1:04
